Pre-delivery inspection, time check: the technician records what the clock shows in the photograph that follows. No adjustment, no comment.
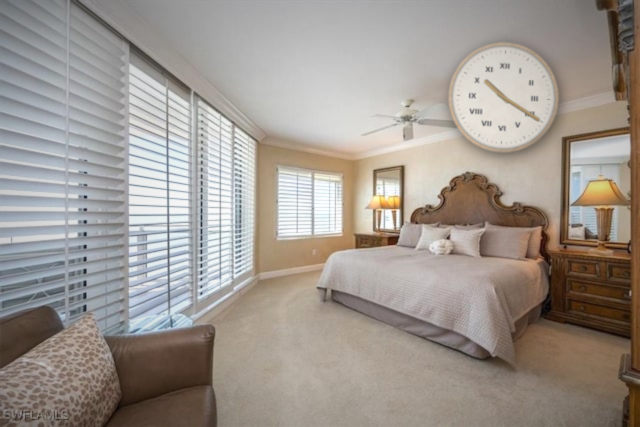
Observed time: 10:20
